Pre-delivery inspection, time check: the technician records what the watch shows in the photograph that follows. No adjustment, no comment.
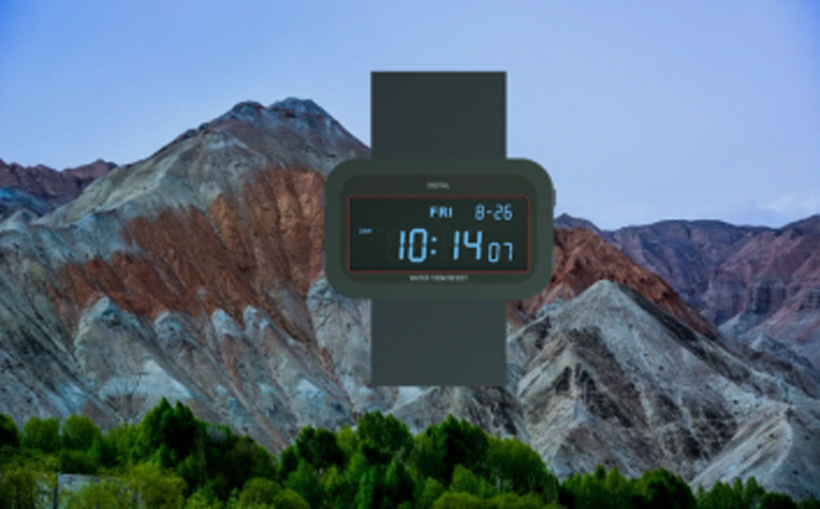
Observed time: 10:14:07
